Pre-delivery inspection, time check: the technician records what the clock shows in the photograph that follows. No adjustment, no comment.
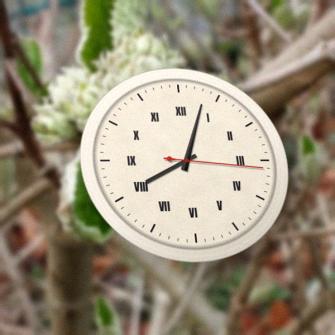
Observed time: 8:03:16
